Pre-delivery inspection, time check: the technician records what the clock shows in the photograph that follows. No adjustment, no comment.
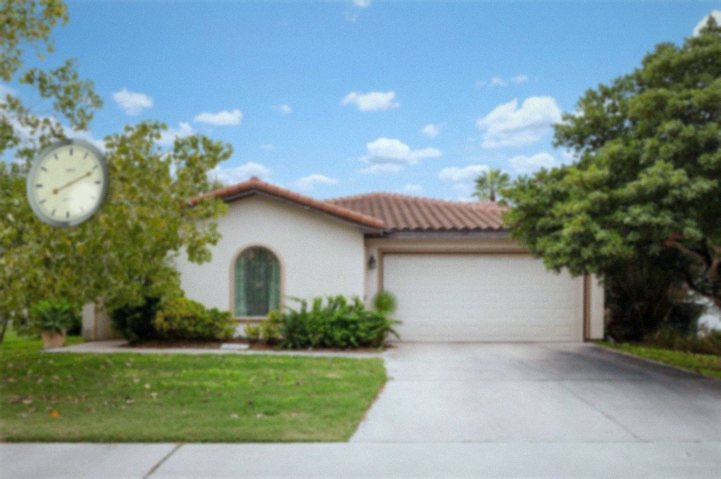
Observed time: 8:11
